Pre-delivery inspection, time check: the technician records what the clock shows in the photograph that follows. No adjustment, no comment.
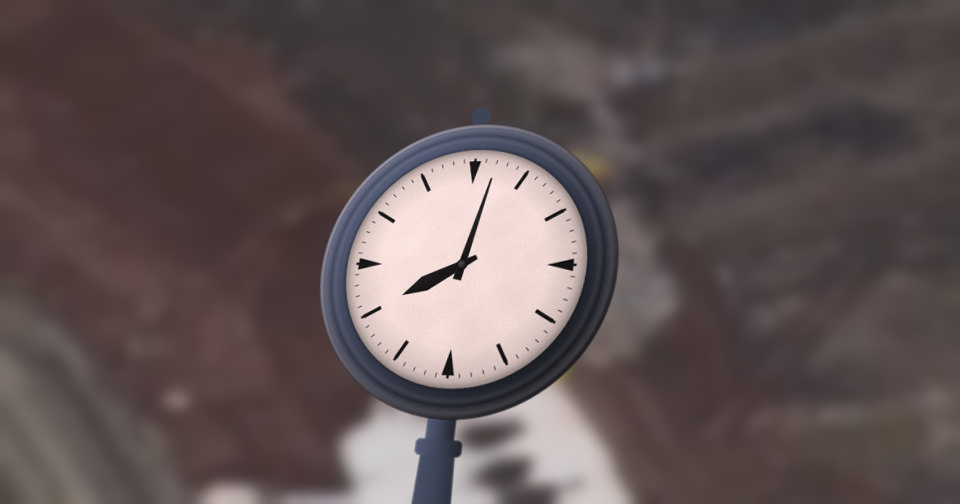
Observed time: 8:02
